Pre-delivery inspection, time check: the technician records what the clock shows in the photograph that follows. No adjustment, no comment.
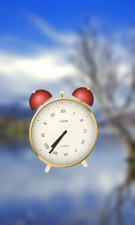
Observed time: 7:37
